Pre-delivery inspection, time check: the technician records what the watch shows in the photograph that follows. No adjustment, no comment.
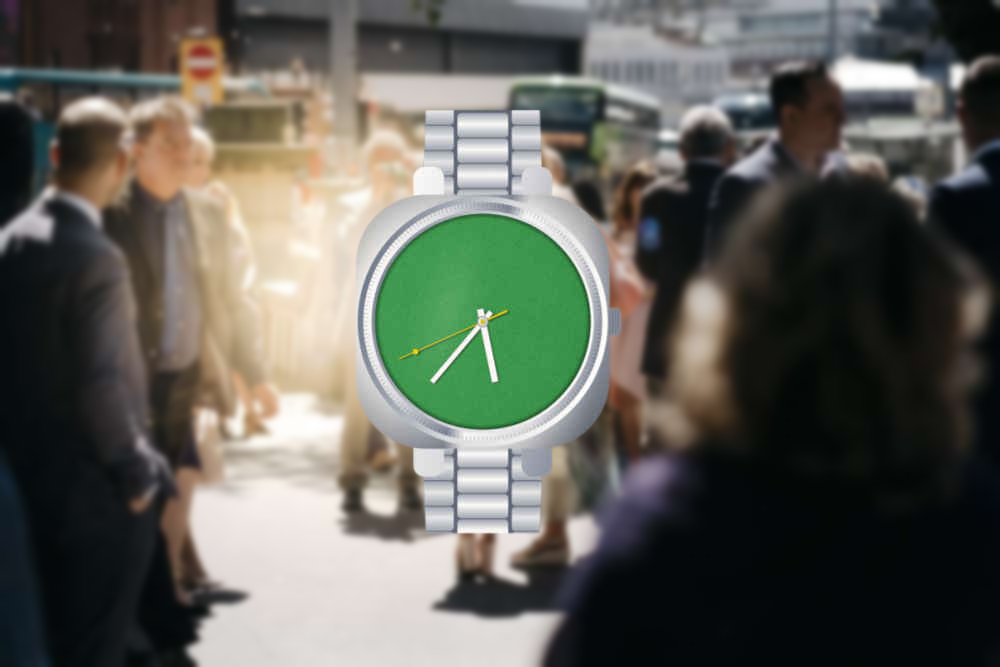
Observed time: 5:36:41
